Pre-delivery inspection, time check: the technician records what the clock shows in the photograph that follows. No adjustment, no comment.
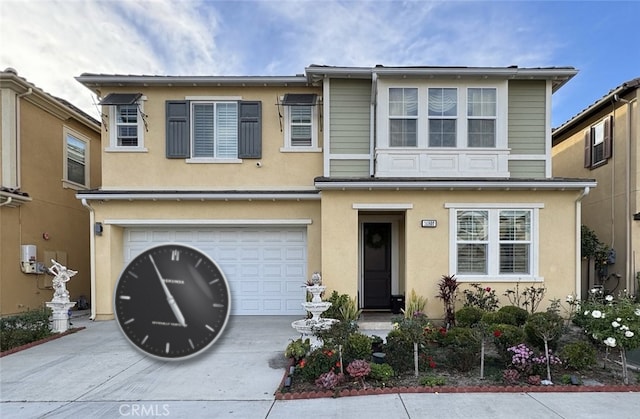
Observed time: 4:55
